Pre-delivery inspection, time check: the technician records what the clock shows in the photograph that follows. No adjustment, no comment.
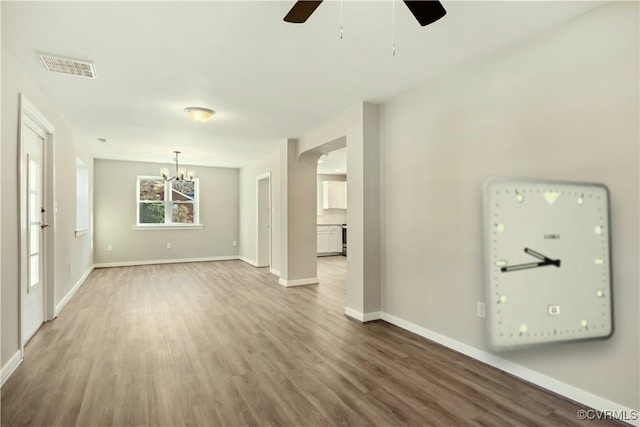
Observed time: 9:44
